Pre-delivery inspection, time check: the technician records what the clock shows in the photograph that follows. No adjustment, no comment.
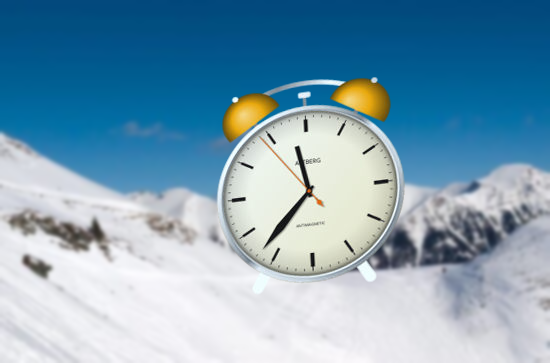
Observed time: 11:36:54
